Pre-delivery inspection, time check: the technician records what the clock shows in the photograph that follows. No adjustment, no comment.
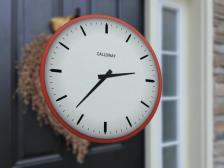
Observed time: 2:37
